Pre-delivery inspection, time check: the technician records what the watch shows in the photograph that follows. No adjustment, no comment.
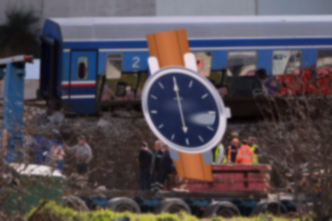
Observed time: 6:00
